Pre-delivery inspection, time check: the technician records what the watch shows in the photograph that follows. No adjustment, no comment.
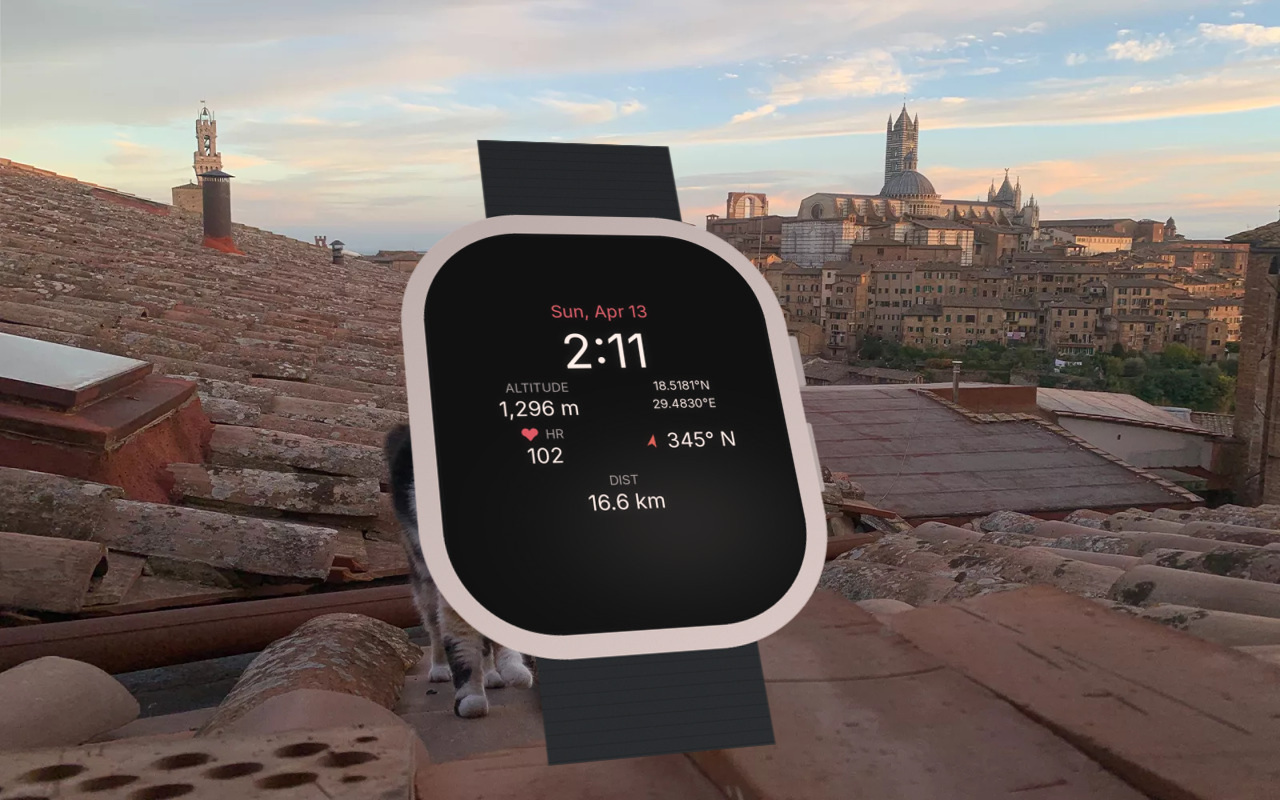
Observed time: 2:11
